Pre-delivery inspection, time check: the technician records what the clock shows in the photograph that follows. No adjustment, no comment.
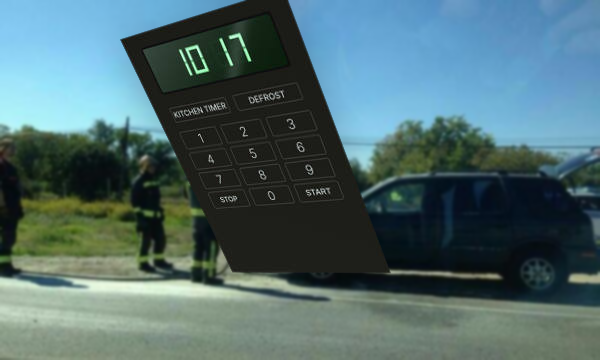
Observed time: 10:17
